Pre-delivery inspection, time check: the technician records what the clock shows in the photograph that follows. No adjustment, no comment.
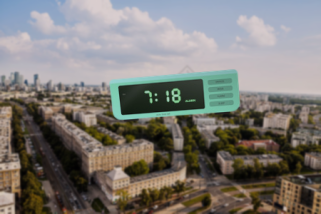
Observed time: 7:18
